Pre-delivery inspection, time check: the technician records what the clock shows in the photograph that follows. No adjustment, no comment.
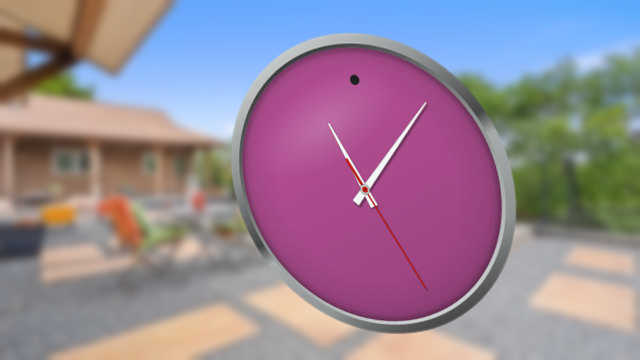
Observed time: 11:06:25
